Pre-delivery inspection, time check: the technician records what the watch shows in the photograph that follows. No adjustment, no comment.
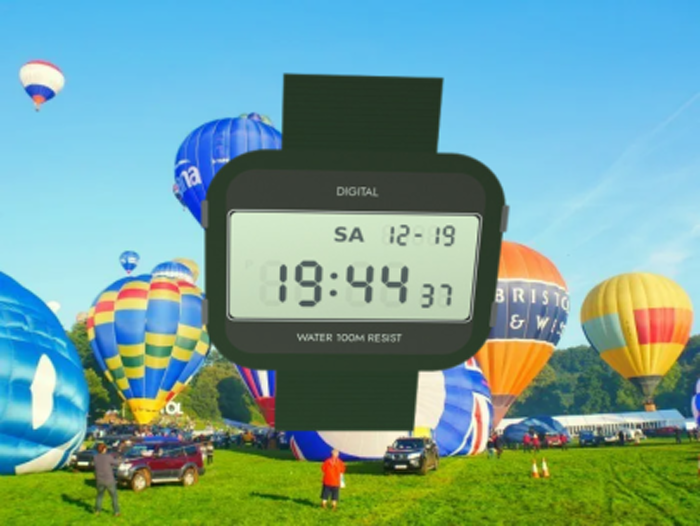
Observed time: 19:44:37
